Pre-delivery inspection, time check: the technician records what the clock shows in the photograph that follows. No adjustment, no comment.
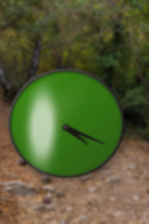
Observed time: 4:19
